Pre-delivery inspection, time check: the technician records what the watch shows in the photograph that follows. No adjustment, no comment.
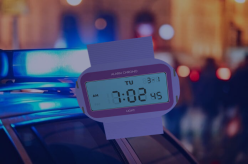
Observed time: 7:02:45
